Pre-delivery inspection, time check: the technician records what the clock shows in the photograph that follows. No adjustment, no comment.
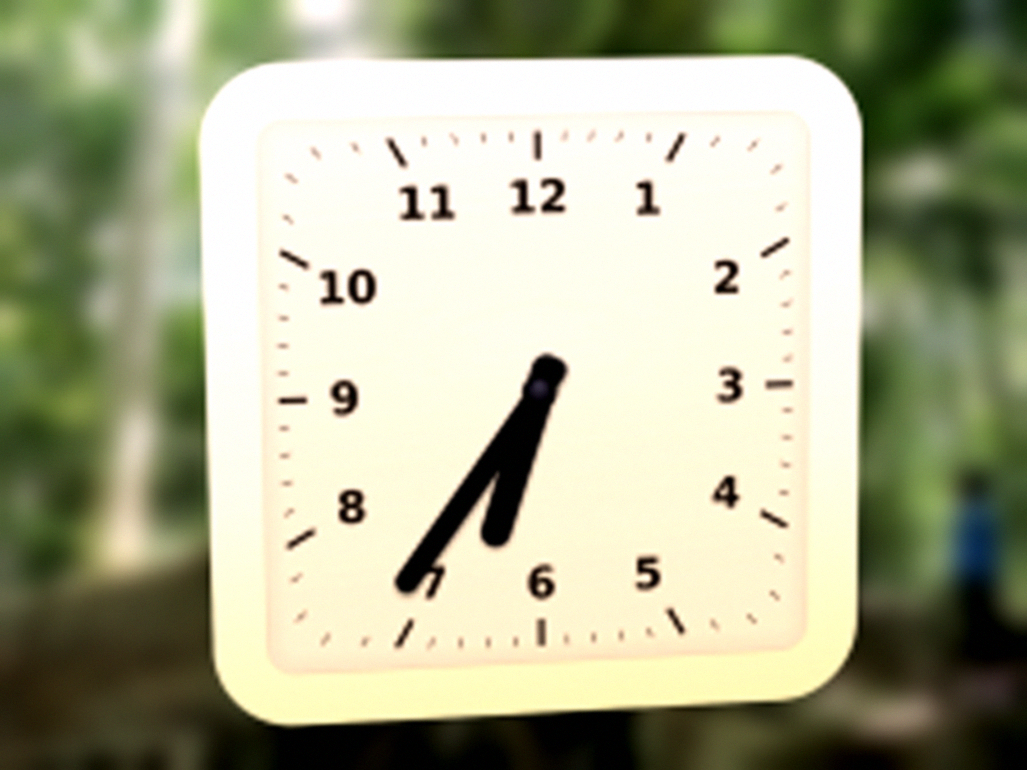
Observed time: 6:36
